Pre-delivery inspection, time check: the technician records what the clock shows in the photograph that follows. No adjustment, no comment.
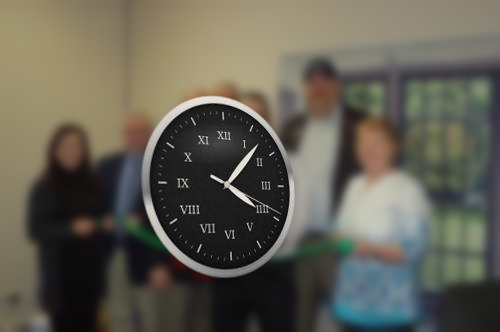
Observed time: 4:07:19
